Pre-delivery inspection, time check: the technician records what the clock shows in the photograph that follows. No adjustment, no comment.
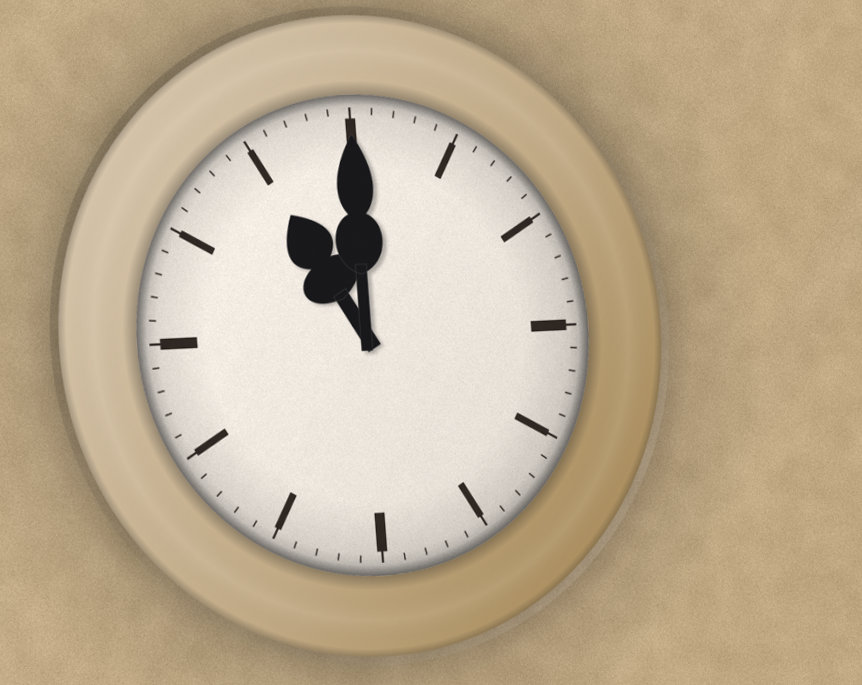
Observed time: 11:00
